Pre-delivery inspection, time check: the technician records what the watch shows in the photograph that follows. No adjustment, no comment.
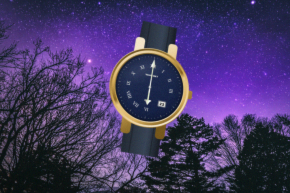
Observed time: 6:00
